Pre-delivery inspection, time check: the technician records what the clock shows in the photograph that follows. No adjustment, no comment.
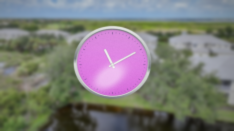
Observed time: 11:10
